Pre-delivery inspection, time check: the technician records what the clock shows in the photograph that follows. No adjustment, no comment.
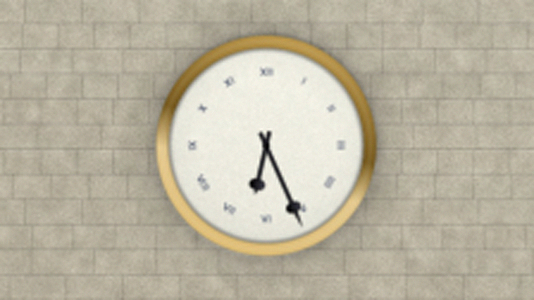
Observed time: 6:26
